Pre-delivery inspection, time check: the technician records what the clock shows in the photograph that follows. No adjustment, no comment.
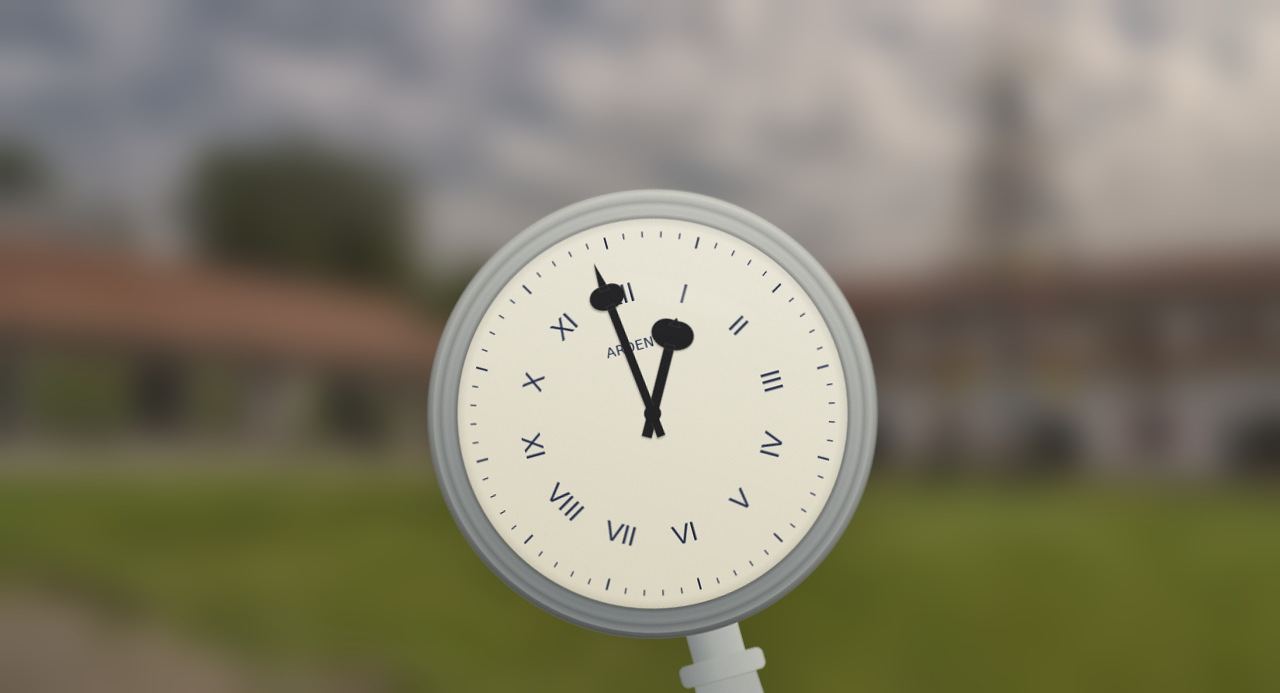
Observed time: 12:59
